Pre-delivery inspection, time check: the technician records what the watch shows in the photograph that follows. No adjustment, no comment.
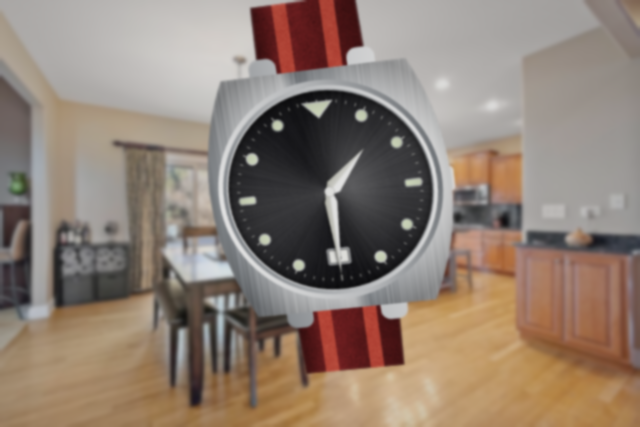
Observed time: 1:30
